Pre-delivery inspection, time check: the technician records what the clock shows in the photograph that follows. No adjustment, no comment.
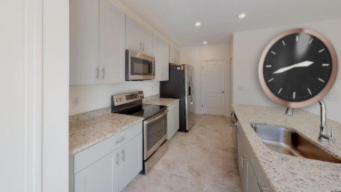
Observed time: 2:42
